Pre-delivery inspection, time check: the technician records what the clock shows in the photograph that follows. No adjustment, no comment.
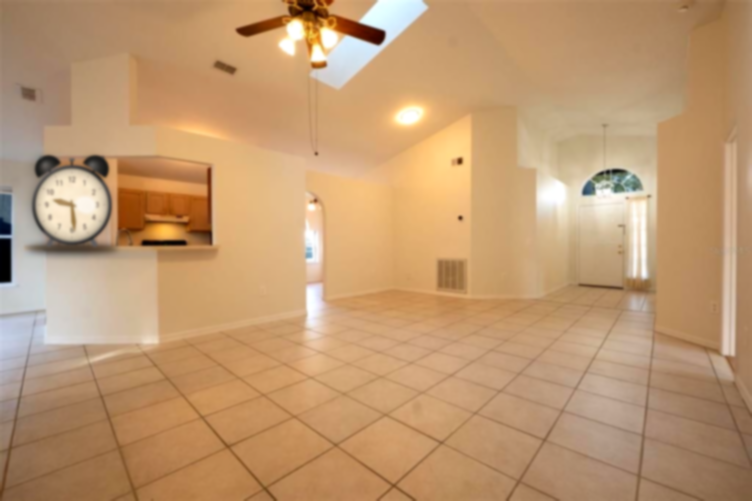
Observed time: 9:29
